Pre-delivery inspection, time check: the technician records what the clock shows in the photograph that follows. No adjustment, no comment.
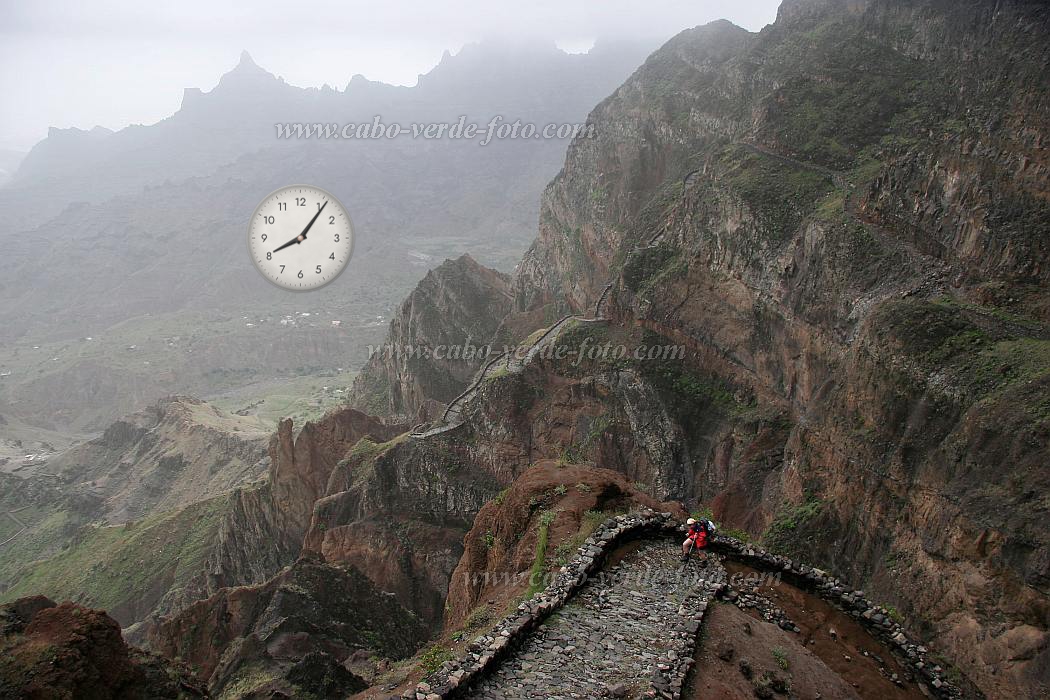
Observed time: 8:06
